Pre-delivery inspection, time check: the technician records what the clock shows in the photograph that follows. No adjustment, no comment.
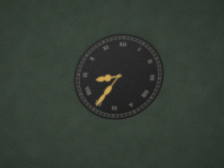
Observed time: 8:35
